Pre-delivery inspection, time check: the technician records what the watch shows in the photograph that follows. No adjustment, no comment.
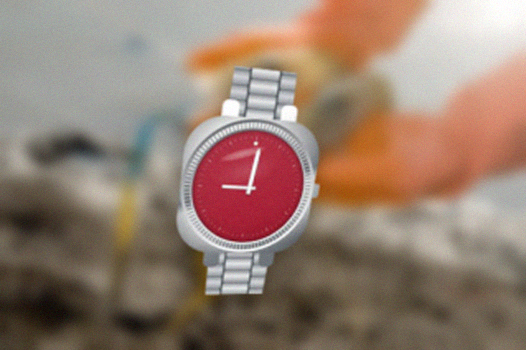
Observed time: 9:01
